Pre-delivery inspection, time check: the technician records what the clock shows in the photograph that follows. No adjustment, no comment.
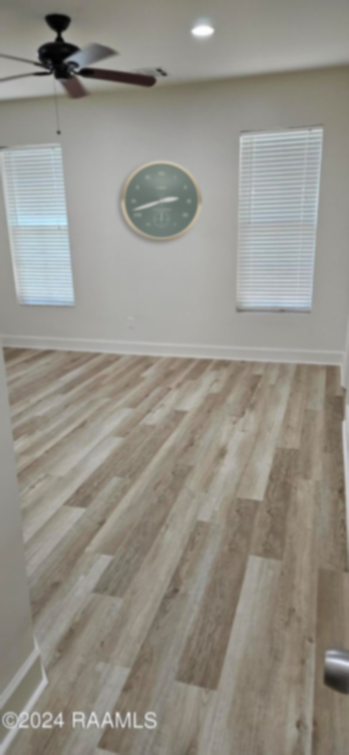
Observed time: 2:42
